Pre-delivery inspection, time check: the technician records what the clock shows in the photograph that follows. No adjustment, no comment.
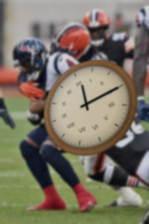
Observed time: 12:15
